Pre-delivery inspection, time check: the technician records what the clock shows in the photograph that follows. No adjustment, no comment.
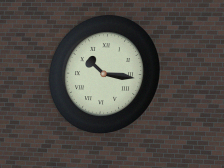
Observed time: 10:16
